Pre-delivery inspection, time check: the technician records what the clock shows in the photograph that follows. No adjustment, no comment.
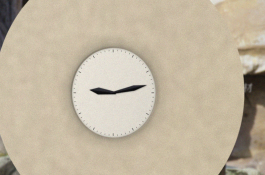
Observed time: 9:13
